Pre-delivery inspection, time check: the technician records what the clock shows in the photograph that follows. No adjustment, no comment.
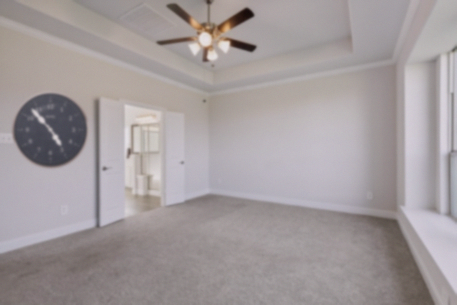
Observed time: 4:53
